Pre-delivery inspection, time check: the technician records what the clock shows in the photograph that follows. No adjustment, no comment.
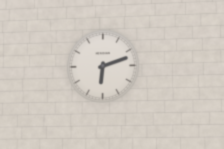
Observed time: 6:12
